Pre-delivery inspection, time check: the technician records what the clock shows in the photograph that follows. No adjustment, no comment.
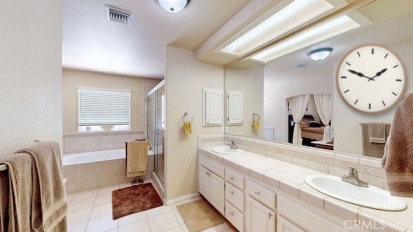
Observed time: 1:48
